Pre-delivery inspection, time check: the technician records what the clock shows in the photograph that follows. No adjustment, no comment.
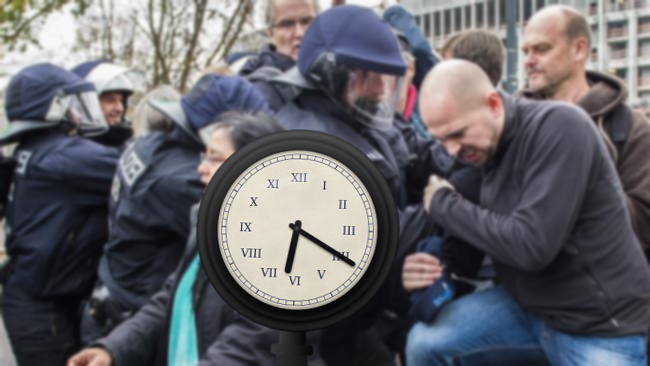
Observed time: 6:20
